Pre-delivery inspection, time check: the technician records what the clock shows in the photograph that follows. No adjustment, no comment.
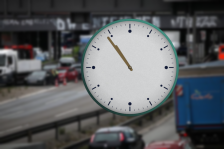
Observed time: 10:54
